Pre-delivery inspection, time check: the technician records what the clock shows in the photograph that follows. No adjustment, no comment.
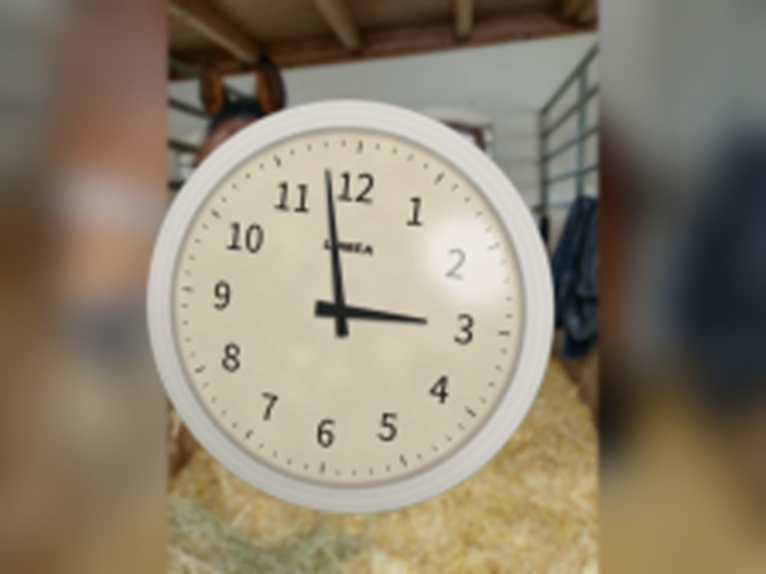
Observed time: 2:58
